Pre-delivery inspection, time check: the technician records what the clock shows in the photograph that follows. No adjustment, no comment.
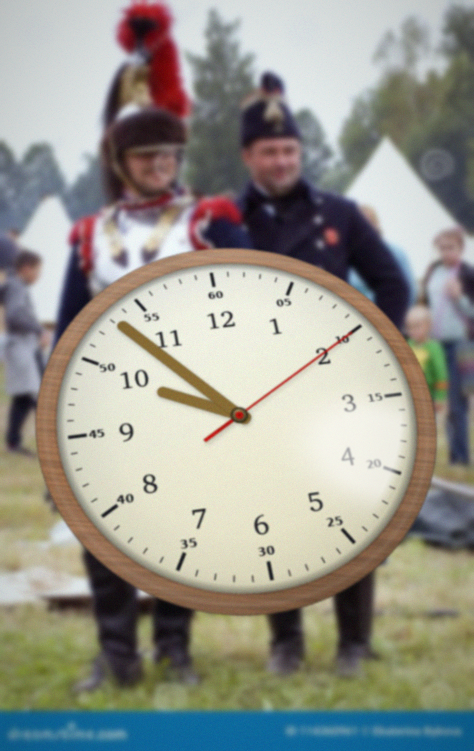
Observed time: 9:53:10
